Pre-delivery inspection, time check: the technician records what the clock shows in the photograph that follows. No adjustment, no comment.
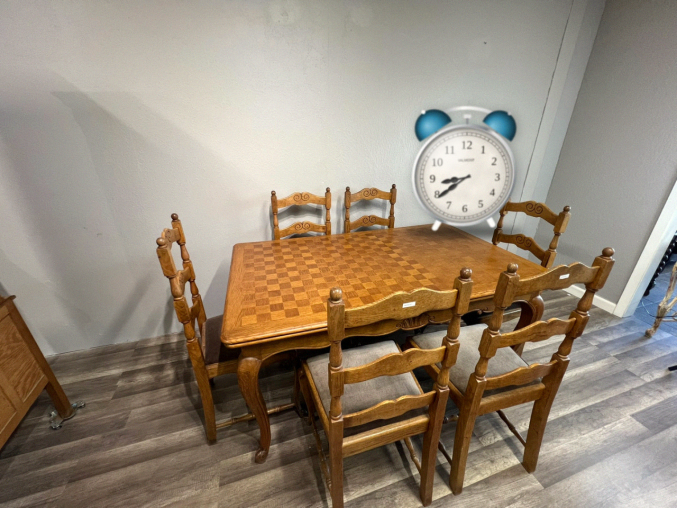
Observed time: 8:39
